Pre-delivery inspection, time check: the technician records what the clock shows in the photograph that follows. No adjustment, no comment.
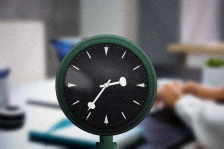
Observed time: 2:36
